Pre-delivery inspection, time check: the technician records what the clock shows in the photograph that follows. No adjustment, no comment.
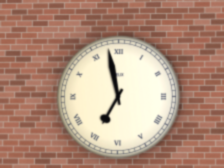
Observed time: 6:58
